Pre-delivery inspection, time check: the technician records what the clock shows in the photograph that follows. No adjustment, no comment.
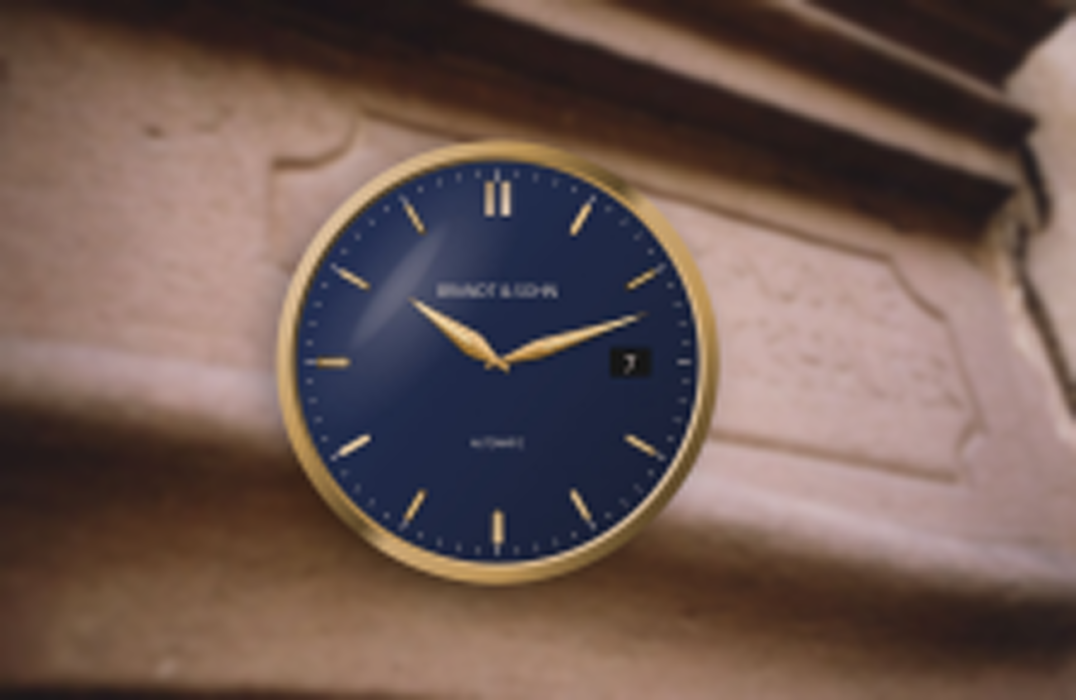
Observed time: 10:12
